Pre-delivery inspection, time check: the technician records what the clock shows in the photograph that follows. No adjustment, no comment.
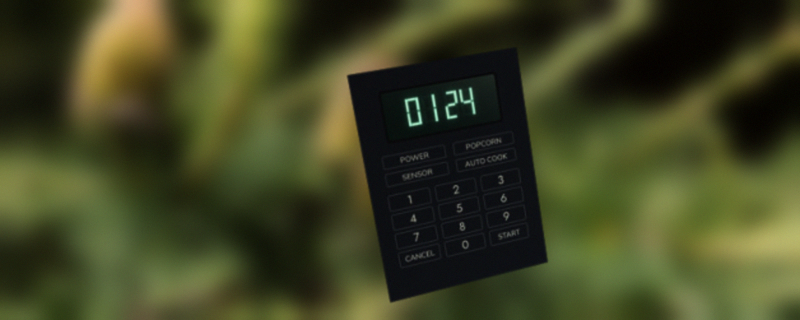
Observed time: 1:24
